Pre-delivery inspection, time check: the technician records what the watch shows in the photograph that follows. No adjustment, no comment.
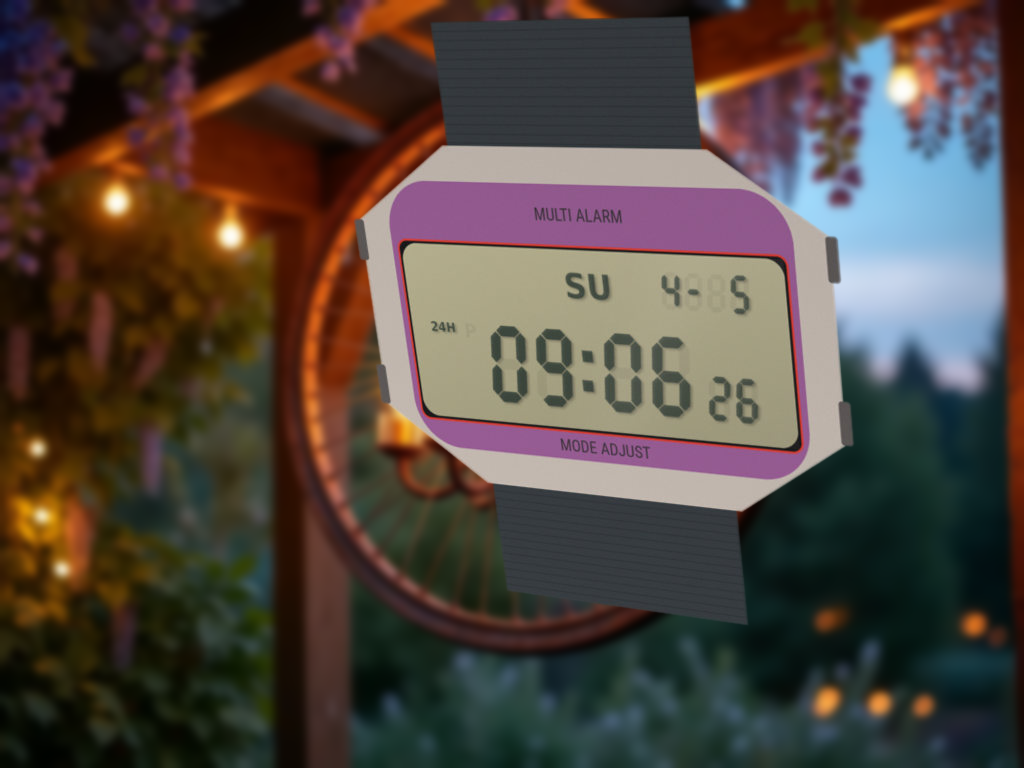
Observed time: 9:06:26
